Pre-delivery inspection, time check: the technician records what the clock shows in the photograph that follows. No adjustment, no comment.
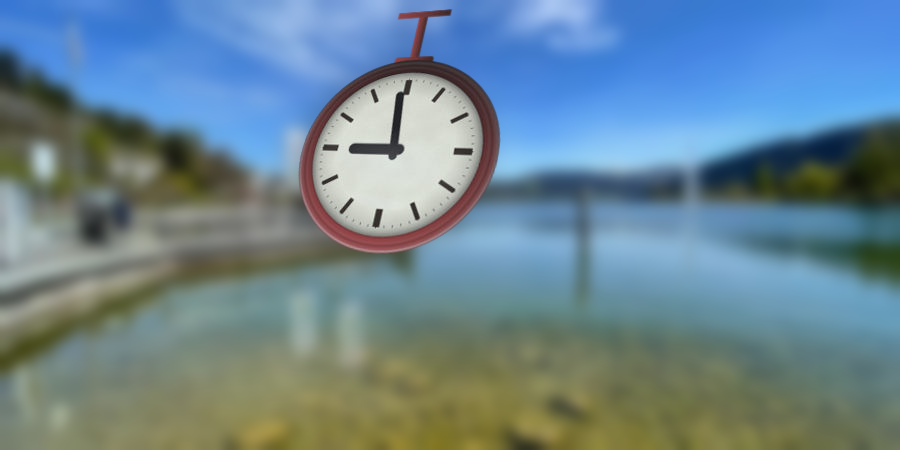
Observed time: 8:59
